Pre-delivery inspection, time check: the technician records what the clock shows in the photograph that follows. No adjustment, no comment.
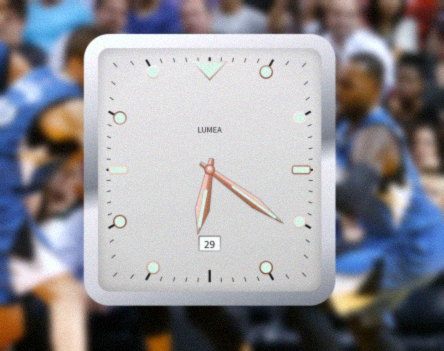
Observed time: 6:21
